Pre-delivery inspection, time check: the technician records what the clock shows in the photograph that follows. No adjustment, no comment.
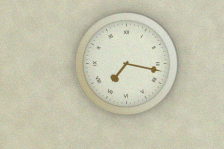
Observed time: 7:17
